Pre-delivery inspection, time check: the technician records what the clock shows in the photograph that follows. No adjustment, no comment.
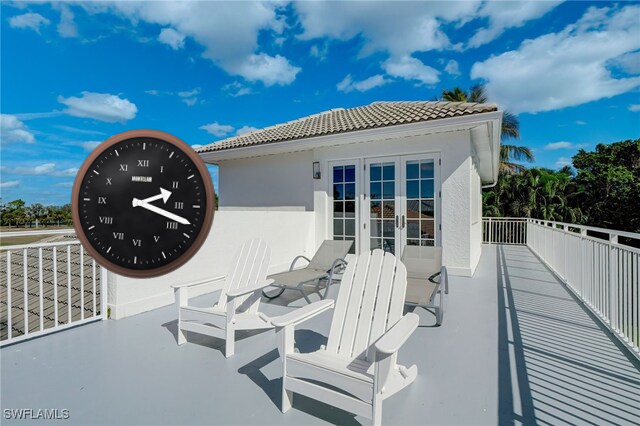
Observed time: 2:18
